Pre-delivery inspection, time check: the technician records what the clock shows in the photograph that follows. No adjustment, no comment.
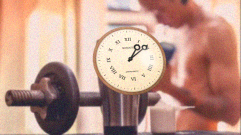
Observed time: 1:09
